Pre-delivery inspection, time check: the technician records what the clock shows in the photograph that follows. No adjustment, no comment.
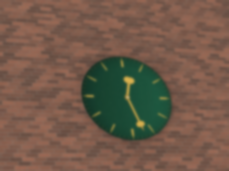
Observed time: 12:27
